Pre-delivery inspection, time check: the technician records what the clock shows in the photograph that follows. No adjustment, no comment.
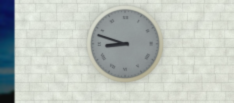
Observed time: 8:48
